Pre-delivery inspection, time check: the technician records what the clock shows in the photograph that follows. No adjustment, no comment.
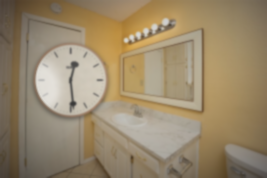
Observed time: 12:29
